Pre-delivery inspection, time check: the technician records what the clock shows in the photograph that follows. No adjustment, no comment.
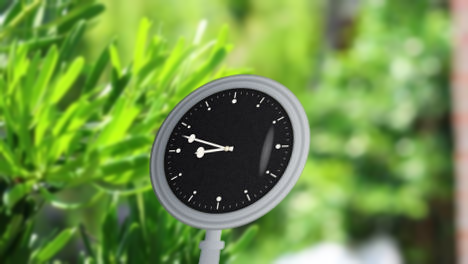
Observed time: 8:48
